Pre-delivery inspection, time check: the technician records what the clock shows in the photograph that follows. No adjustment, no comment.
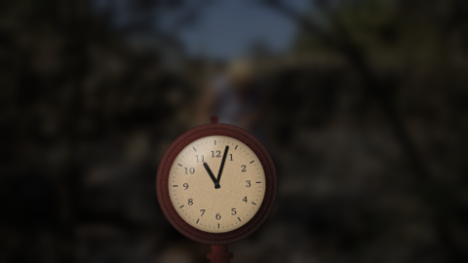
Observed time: 11:03
